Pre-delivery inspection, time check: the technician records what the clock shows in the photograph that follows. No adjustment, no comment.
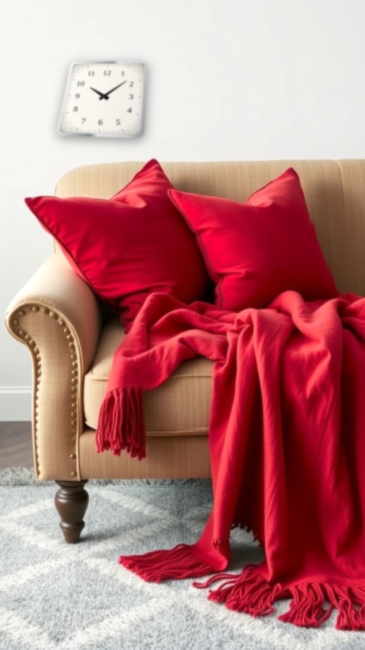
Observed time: 10:08
